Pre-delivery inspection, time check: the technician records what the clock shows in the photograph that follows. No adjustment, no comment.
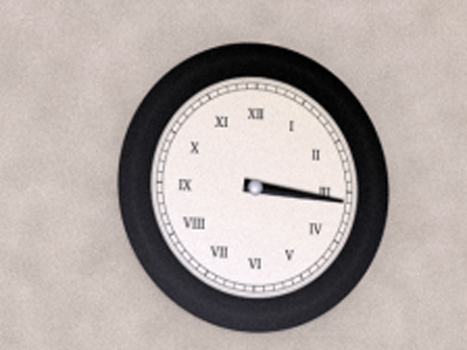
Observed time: 3:16
